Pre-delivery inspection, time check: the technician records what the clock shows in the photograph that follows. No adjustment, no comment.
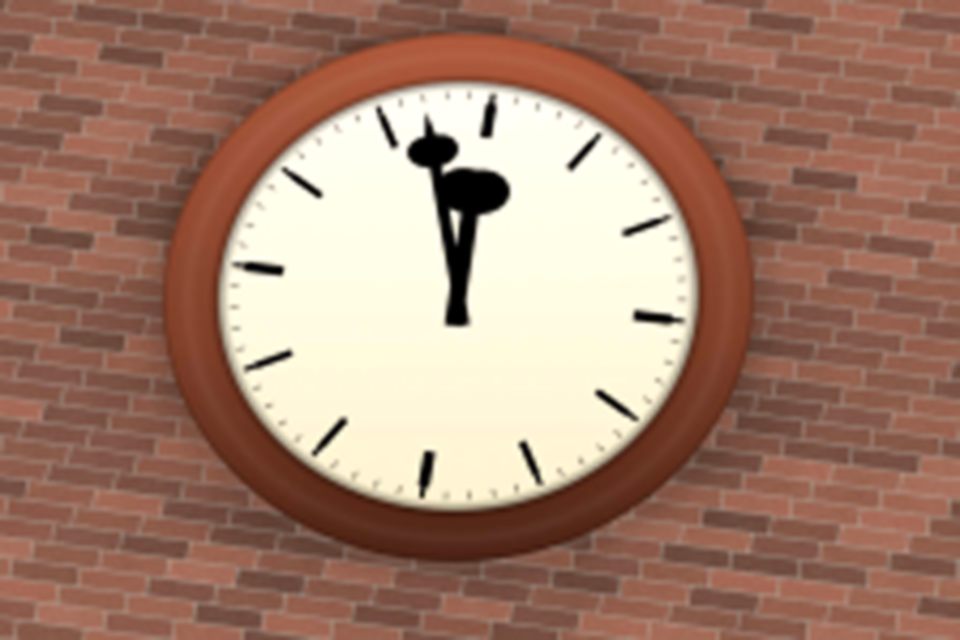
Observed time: 11:57
